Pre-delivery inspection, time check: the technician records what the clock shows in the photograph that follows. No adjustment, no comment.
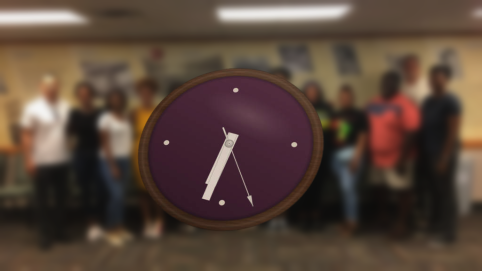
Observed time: 6:32:26
